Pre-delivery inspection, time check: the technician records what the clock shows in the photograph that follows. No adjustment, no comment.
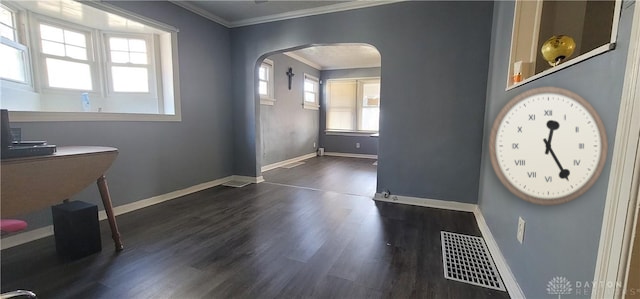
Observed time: 12:25
